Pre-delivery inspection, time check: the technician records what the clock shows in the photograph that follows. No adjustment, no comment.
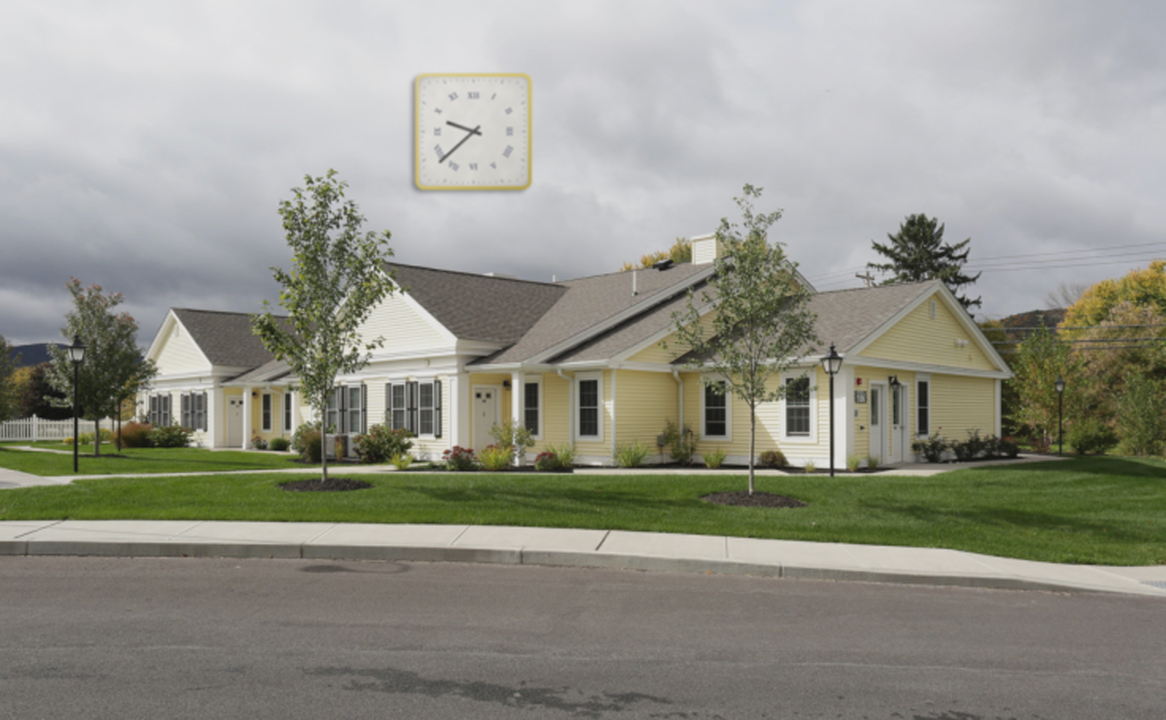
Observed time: 9:38
